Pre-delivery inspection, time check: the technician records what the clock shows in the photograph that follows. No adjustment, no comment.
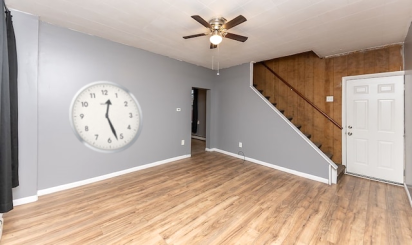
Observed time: 12:27
